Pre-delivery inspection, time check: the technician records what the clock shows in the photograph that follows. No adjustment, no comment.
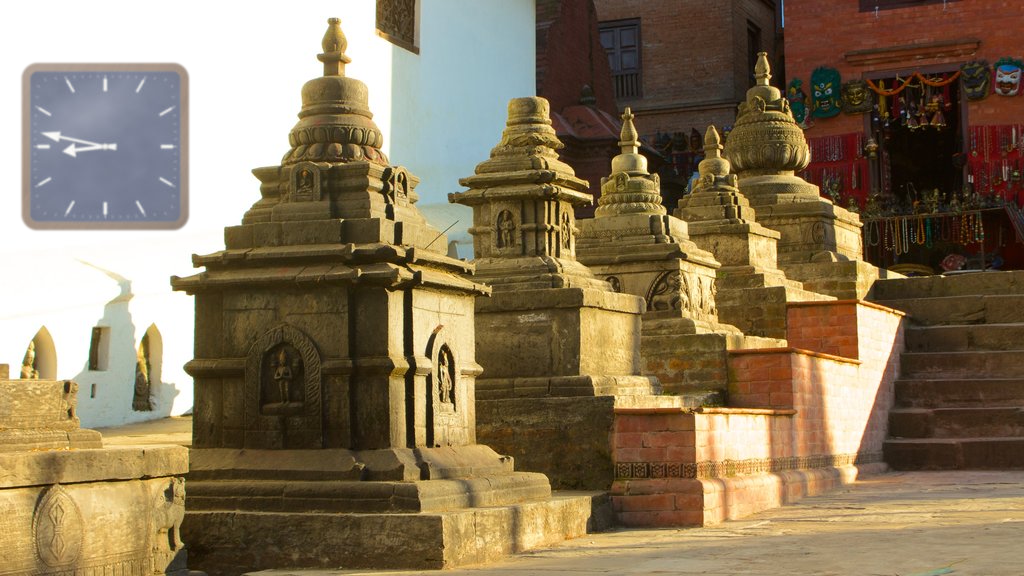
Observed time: 8:47
